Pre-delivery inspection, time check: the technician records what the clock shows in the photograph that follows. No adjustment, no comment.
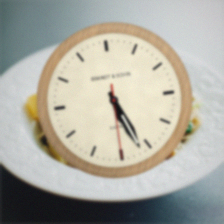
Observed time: 5:26:30
